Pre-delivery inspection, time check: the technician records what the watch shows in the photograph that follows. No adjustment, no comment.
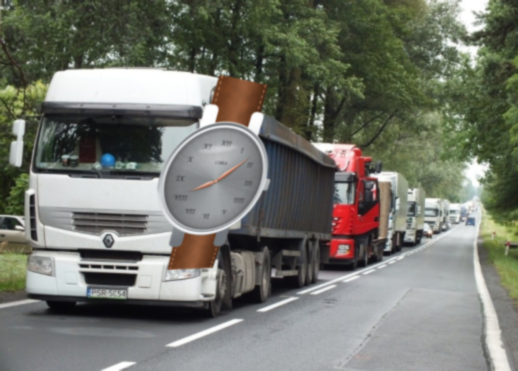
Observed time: 8:08
